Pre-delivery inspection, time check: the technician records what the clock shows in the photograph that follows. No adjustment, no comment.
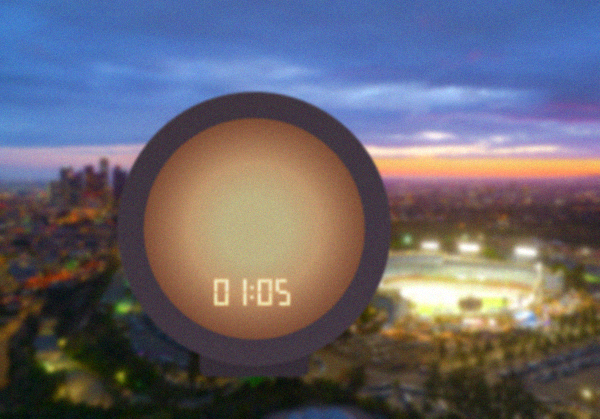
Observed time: 1:05
